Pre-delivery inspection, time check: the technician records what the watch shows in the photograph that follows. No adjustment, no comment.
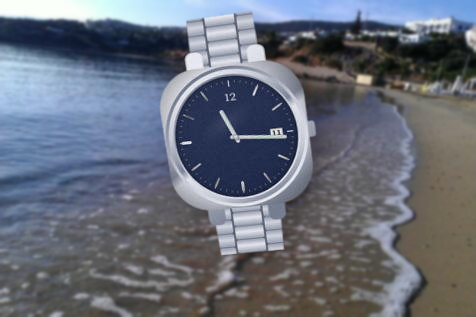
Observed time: 11:16
